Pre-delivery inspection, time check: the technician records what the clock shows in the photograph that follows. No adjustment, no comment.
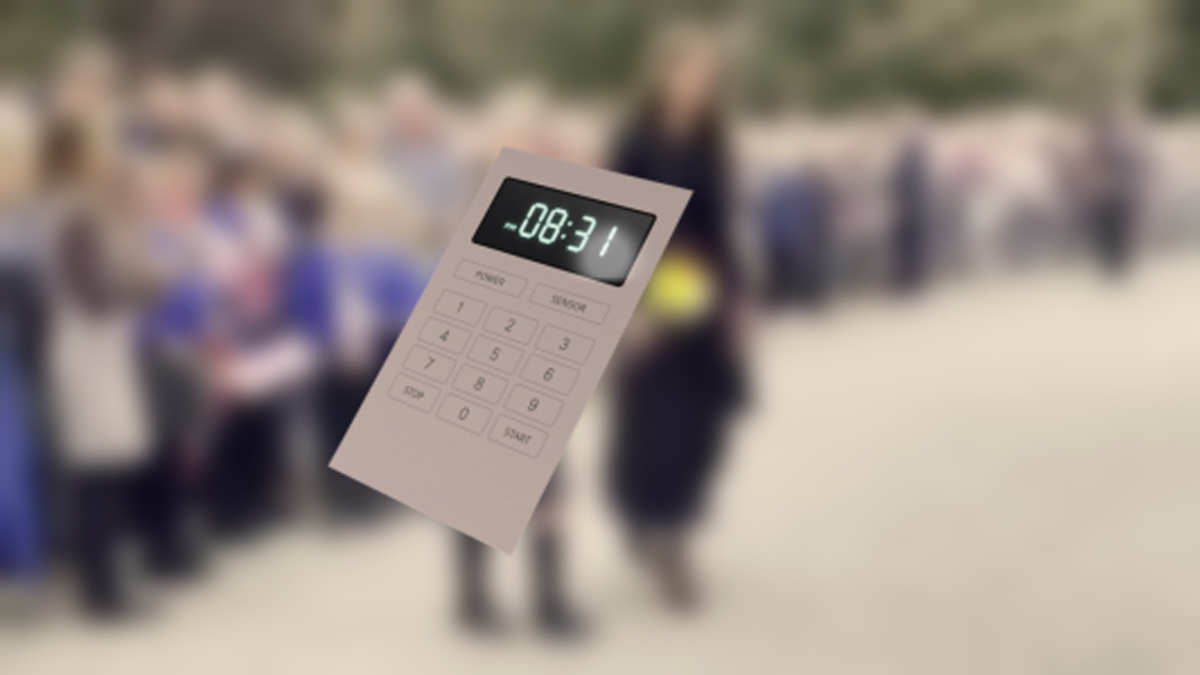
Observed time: 8:31
